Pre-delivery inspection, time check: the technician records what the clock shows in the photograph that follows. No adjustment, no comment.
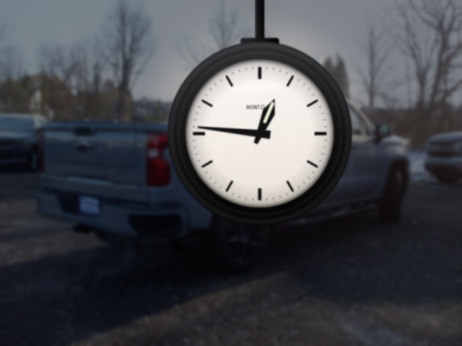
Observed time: 12:46
